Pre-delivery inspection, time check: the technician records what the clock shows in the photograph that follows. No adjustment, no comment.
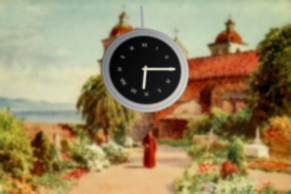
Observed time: 6:15
